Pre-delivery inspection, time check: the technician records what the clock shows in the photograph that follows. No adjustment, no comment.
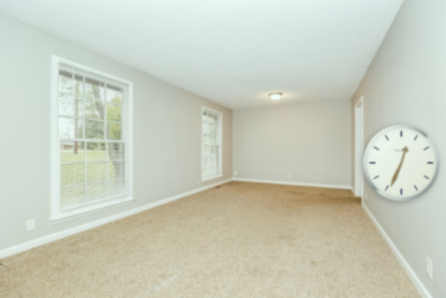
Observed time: 12:34
